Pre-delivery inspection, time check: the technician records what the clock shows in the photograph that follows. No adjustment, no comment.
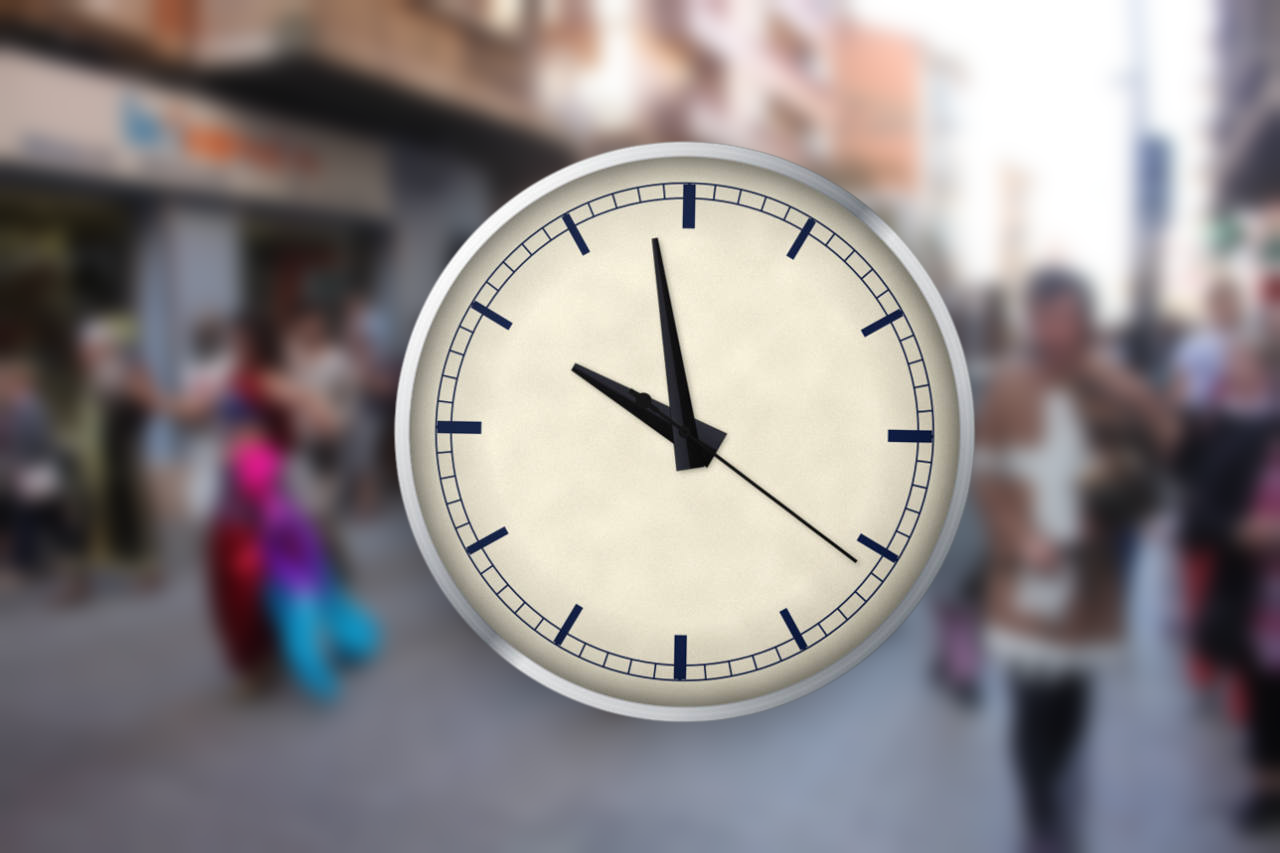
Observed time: 9:58:21
